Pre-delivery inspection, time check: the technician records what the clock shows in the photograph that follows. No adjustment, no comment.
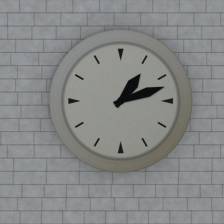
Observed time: 1:12
